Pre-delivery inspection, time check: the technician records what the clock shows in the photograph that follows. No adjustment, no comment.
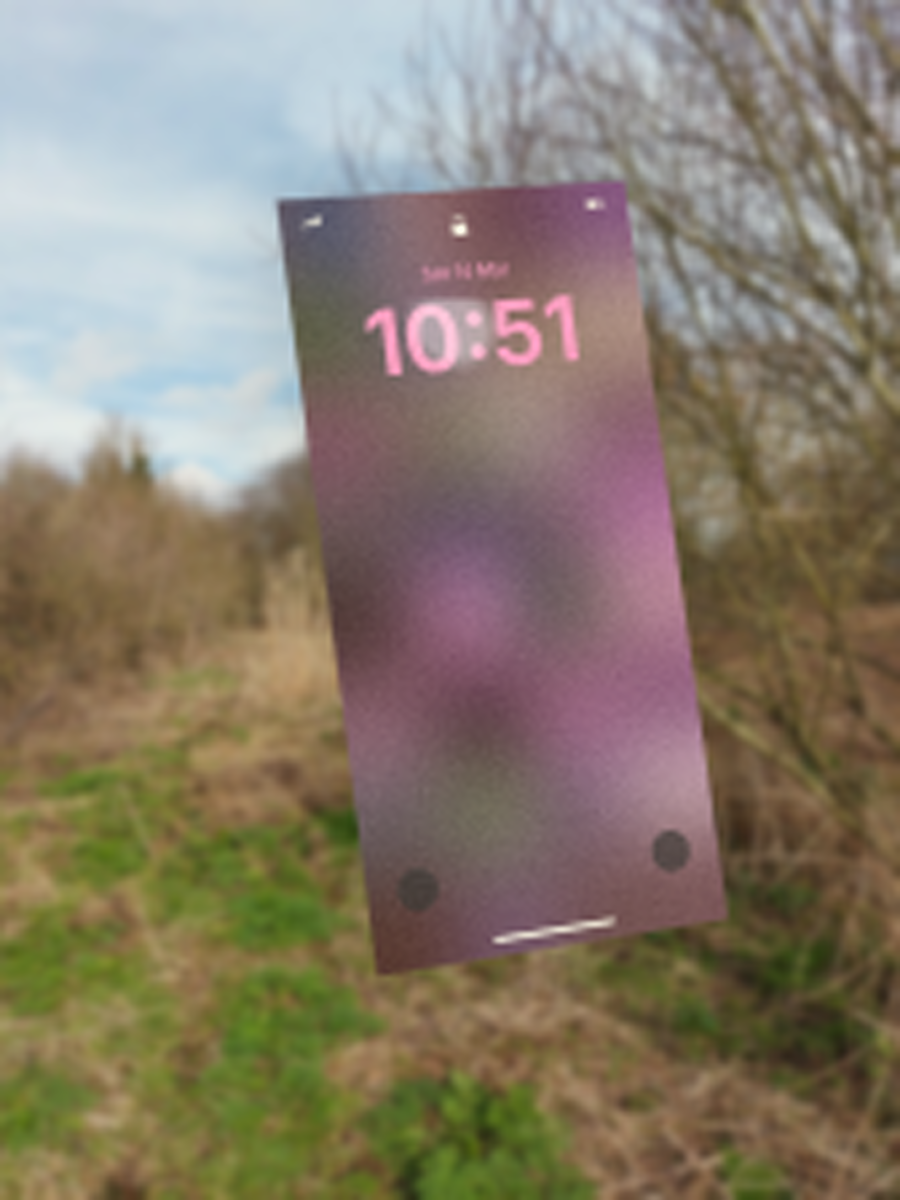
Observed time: 10:51
